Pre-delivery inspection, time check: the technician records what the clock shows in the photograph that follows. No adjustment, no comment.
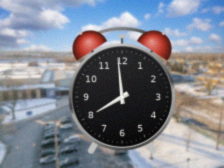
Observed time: 7:59
